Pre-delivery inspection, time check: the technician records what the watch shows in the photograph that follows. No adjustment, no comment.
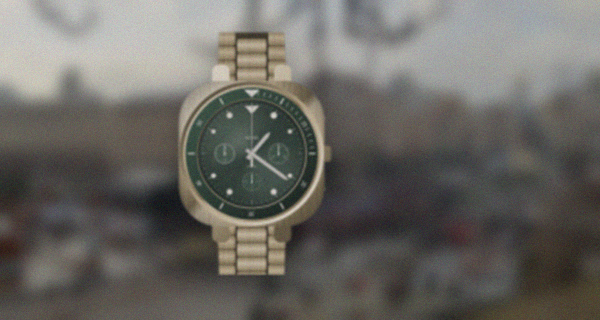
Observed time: 1:21
